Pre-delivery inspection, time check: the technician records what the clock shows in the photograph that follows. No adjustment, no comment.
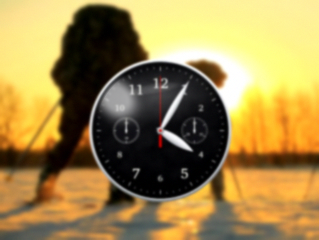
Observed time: 4:05
